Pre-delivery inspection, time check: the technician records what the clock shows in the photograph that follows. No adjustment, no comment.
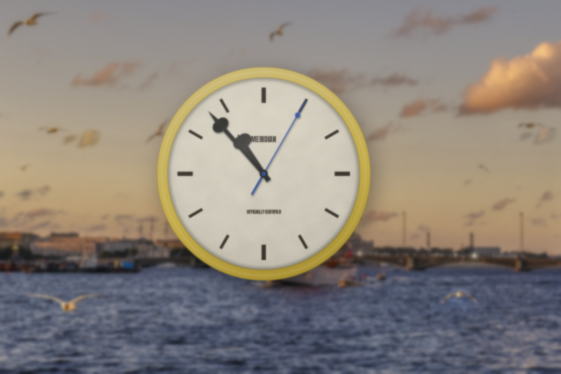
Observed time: 10:53:05
